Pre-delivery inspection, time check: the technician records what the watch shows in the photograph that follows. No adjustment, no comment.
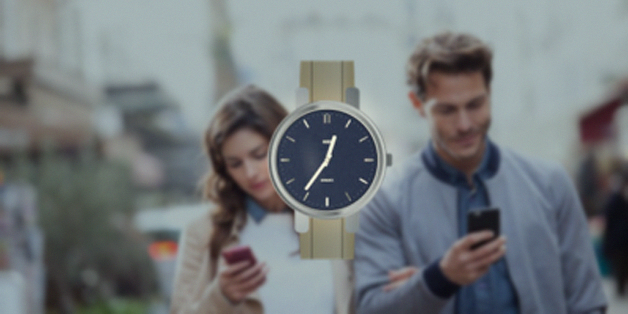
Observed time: 12:36
